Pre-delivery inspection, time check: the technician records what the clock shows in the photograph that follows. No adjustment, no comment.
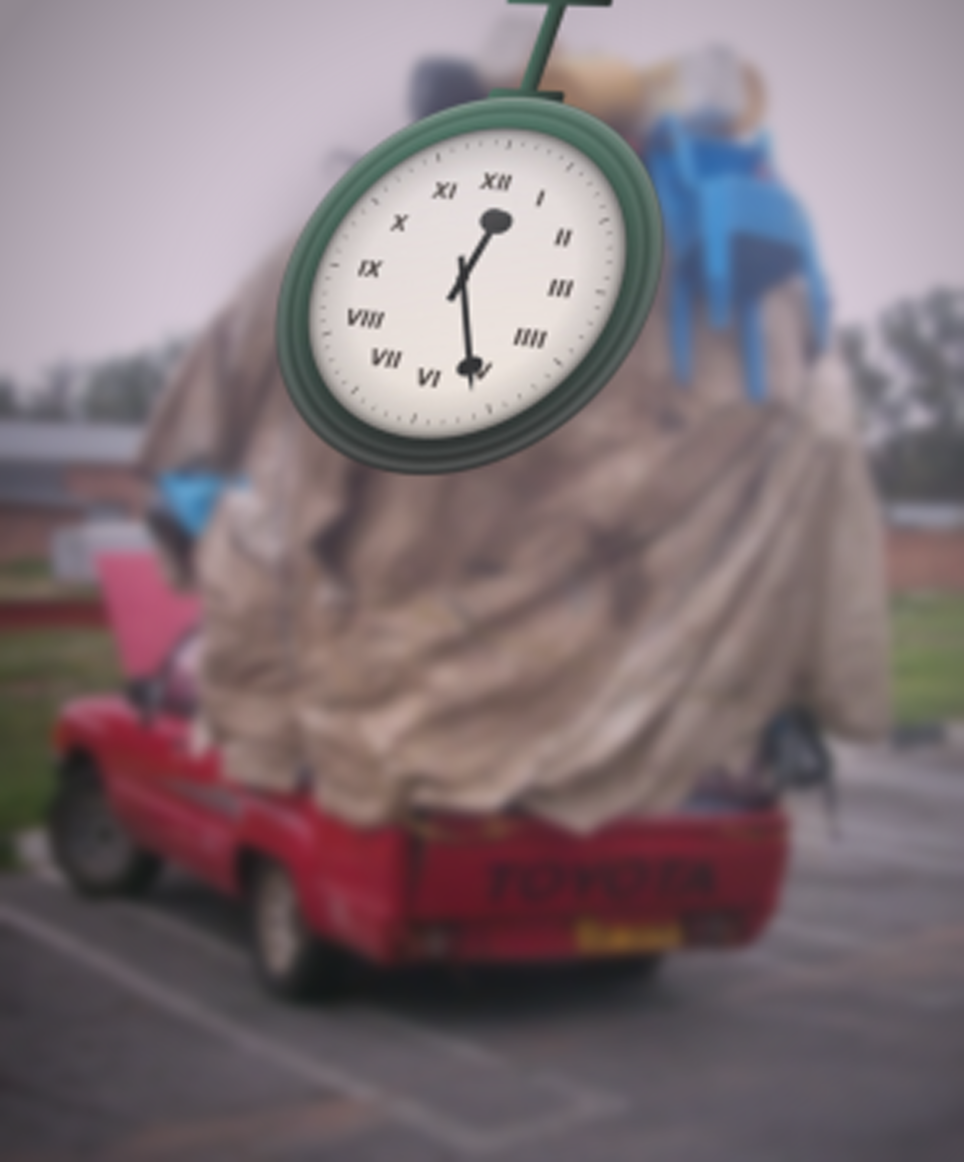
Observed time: 12:26
